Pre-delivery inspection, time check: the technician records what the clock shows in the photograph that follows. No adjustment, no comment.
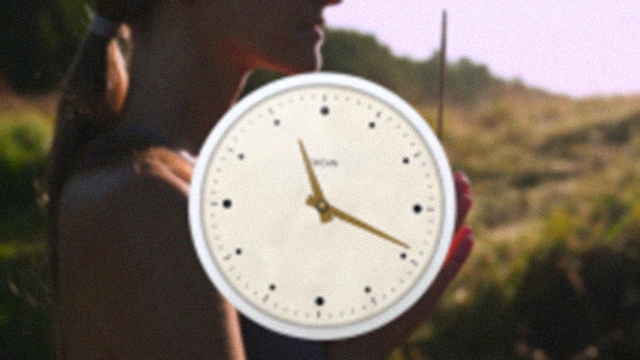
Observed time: 11:19
